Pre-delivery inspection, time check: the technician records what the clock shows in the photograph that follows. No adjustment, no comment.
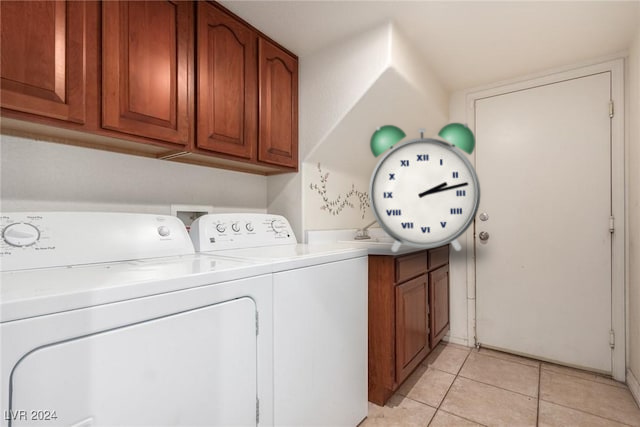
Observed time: 2:13
